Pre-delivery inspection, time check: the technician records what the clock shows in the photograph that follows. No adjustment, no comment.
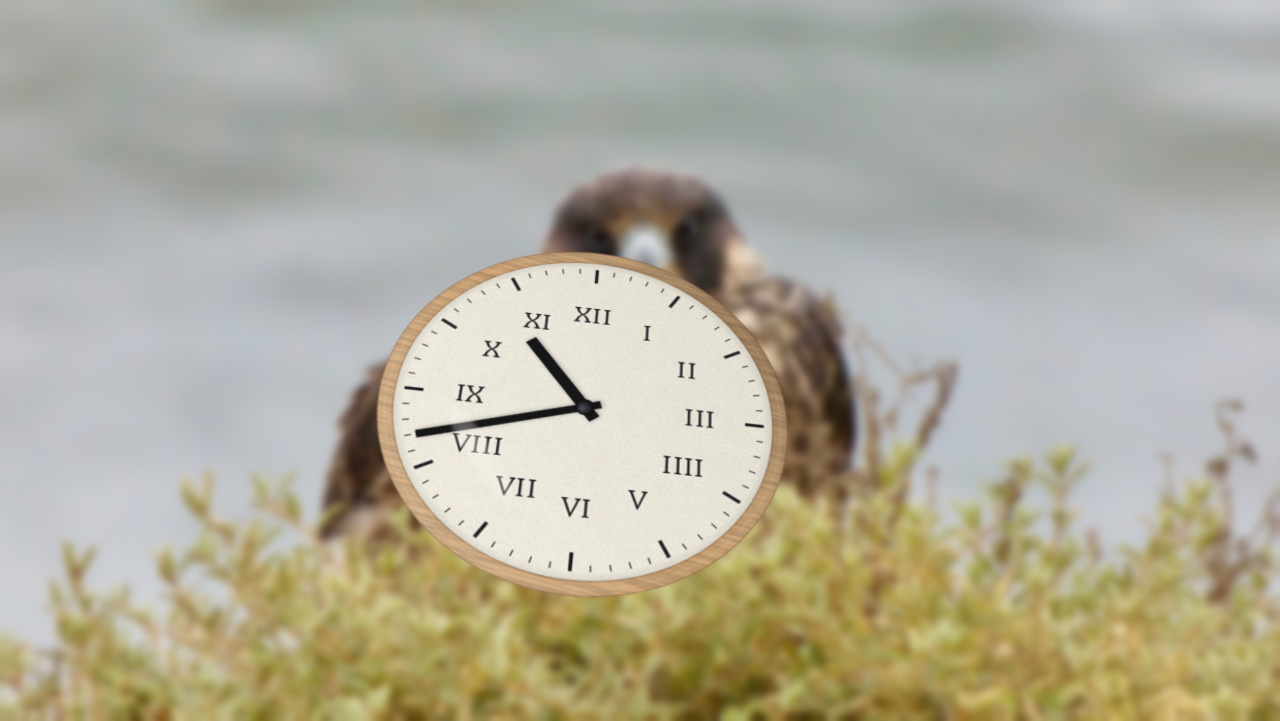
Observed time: 10:42
